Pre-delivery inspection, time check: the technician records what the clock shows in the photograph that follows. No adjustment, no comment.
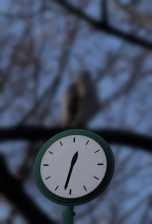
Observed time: 12:32
